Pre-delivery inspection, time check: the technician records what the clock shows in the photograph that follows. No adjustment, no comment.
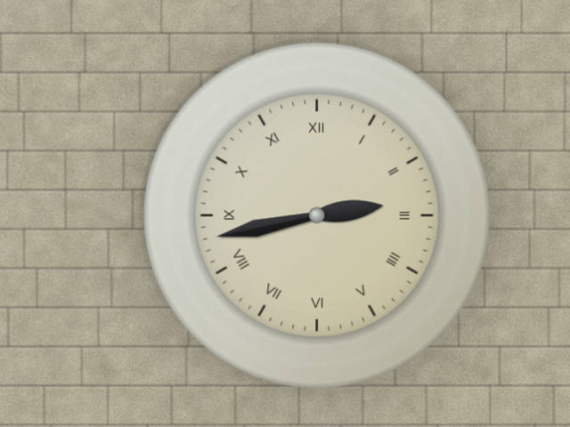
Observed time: 2:43
